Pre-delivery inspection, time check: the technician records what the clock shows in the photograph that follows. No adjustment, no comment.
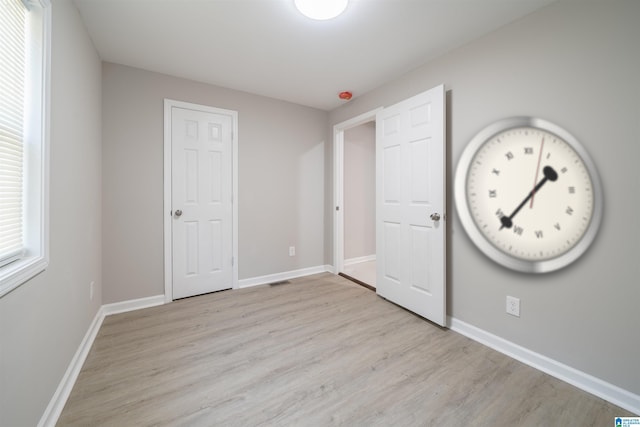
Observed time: 1:38:03
